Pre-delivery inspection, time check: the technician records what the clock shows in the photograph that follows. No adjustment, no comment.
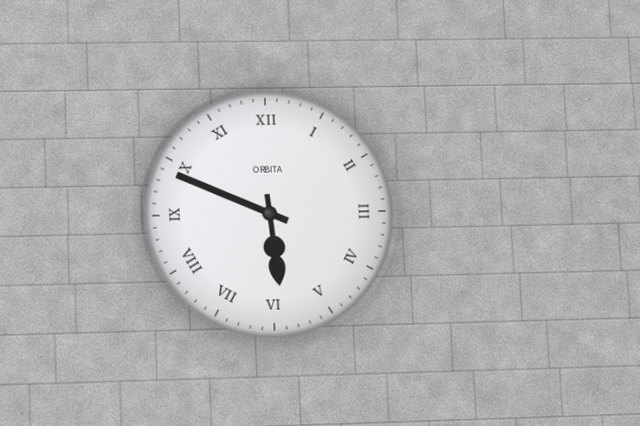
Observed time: 5:49
